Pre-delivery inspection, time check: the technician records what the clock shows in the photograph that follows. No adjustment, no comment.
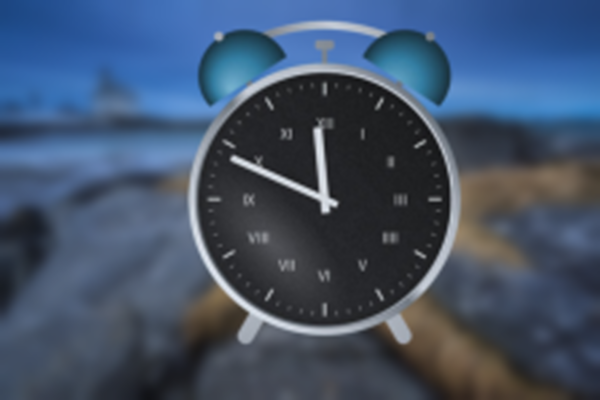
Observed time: 11:49
